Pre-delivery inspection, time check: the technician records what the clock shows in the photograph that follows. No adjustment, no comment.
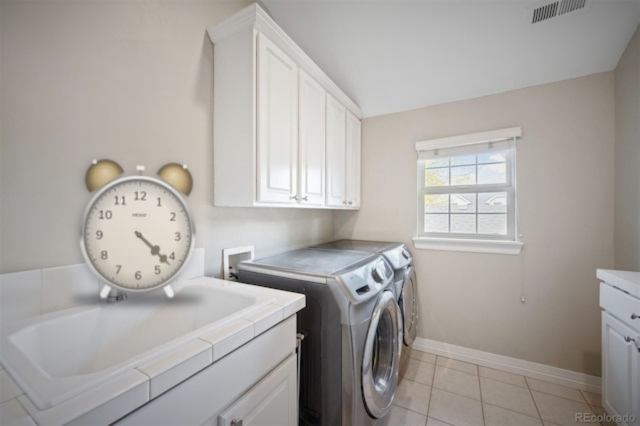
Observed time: 4:22
